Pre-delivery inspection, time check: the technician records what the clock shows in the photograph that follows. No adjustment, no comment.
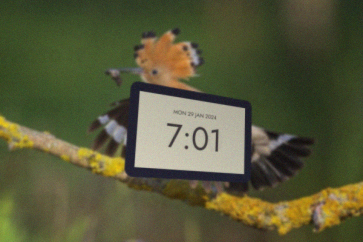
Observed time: 7:01
